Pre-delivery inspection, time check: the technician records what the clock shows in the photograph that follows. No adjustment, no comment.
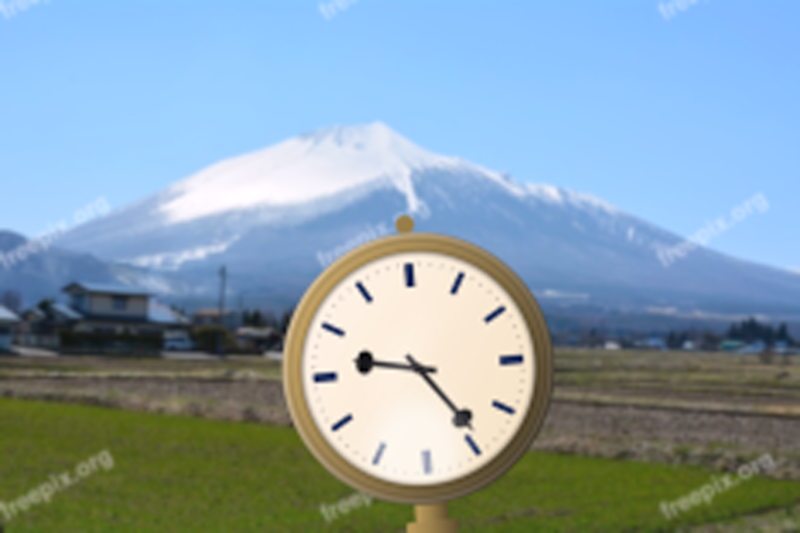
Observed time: 9:24
